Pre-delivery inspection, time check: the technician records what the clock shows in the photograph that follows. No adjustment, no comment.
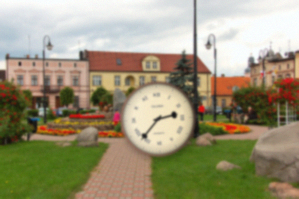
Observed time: 2:37
